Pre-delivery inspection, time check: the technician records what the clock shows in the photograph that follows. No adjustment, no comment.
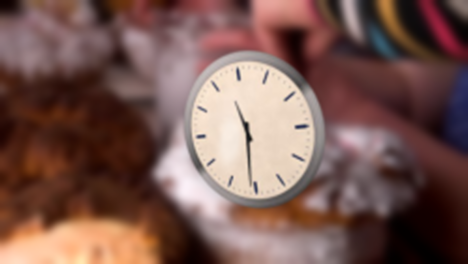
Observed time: 11:31
